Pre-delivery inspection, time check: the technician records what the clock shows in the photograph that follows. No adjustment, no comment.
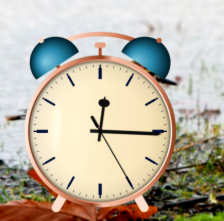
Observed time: 12:15:25
